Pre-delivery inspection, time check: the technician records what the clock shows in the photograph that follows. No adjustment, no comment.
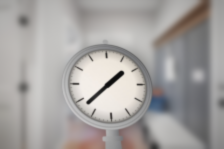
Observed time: 1:38
